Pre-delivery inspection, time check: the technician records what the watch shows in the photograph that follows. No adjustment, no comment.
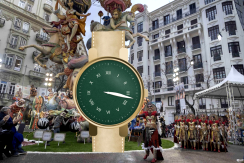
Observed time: 3:17
